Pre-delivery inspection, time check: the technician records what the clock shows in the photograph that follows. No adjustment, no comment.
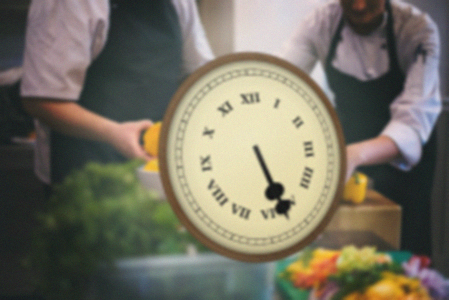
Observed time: 5:27
